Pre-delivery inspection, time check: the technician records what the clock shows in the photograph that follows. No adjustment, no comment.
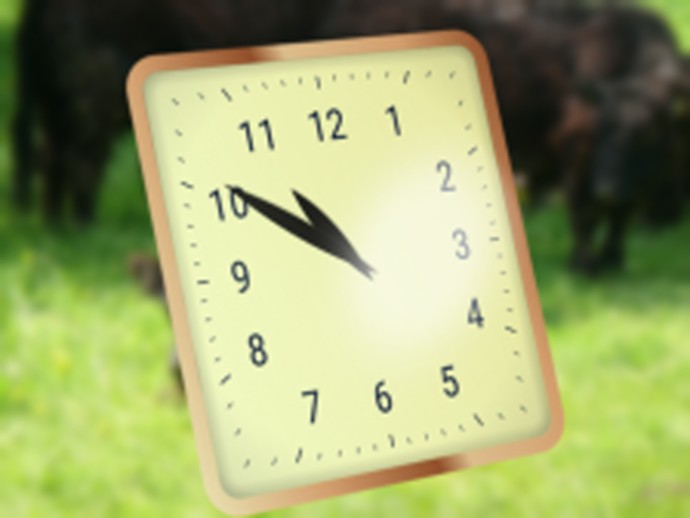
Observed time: 10:51
